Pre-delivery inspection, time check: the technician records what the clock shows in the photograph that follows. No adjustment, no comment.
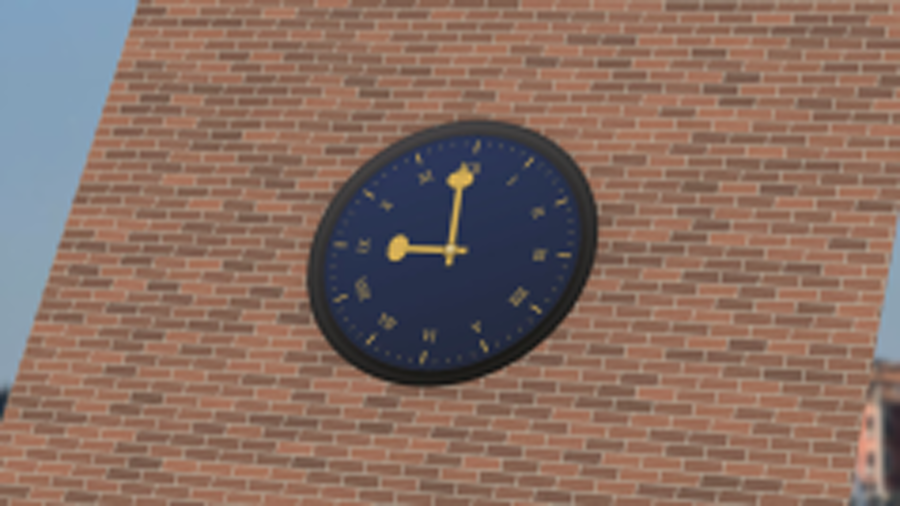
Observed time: 8:59
